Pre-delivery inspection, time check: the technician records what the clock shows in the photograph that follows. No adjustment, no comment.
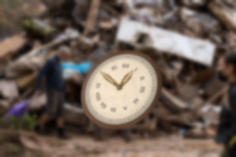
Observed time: 12:50
